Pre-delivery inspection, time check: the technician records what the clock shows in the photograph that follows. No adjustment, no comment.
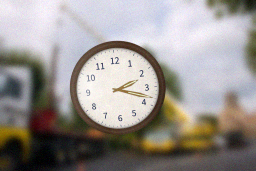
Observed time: 2:18
